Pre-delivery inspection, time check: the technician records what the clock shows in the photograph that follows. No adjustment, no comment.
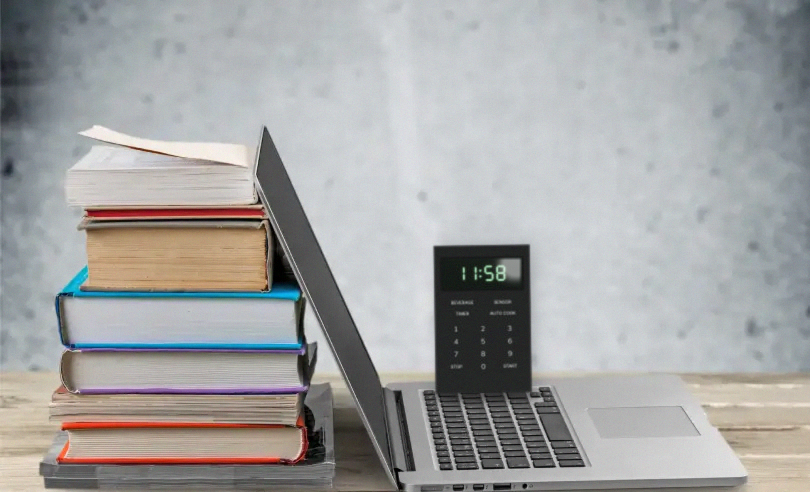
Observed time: 11:58
